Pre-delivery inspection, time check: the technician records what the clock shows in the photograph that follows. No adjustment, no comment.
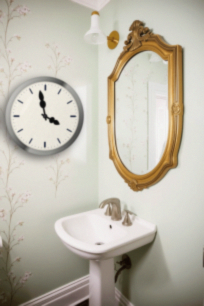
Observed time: 3:58
